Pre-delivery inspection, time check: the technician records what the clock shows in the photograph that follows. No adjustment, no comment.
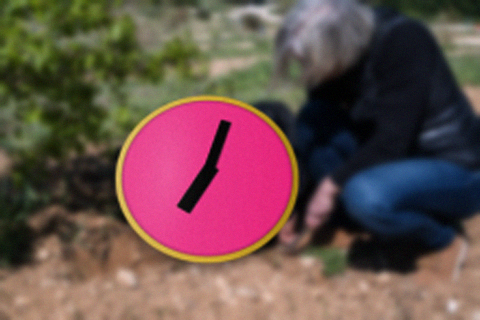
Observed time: 7:03
